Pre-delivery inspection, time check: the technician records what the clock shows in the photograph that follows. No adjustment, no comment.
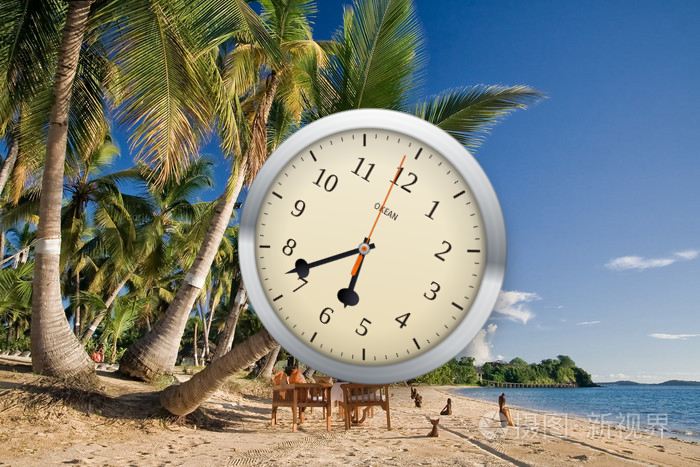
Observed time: 5:36:59
